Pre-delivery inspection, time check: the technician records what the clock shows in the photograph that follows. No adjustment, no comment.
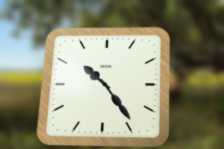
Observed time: 10:24
